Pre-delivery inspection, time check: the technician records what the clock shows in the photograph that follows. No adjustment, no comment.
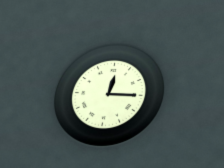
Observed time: 12:15
